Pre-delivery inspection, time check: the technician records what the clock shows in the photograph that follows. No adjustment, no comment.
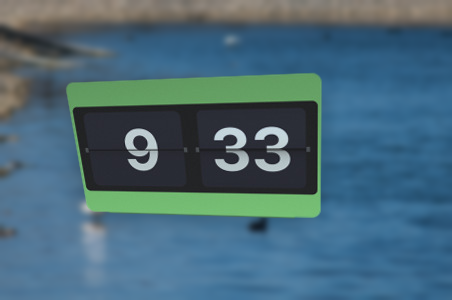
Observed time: 9:33
